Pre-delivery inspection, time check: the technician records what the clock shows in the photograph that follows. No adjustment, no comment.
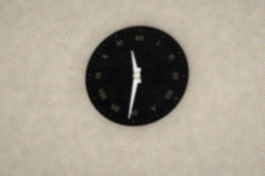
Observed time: 11:31
